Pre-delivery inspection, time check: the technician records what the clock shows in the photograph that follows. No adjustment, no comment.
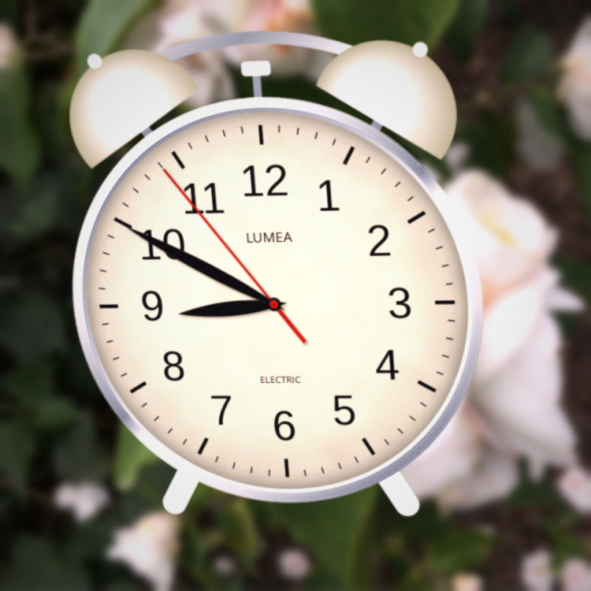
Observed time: 8:49:54
